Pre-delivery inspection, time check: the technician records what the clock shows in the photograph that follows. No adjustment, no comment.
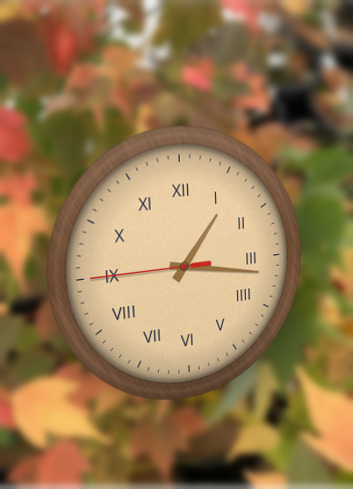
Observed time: 1:16:45
